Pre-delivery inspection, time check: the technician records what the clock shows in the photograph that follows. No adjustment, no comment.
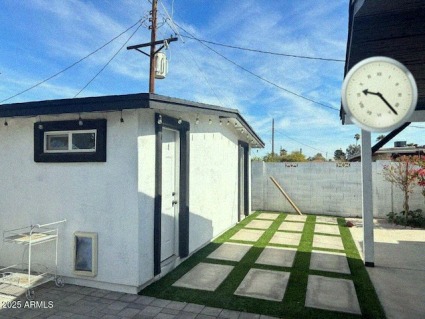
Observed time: 9:23
